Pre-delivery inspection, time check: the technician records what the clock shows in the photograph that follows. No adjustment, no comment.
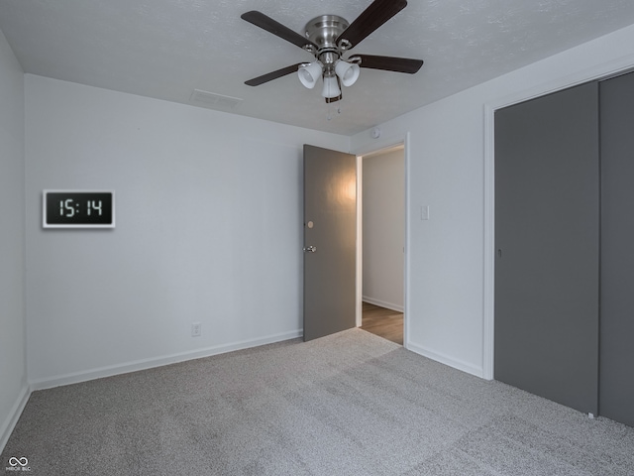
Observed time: 15:14
